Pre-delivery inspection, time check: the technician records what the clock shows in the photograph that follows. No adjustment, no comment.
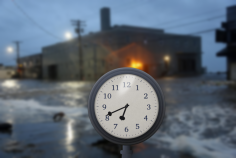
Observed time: 6:41
